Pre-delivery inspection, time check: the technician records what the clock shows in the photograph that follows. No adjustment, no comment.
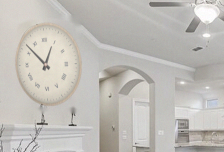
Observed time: 12:52
